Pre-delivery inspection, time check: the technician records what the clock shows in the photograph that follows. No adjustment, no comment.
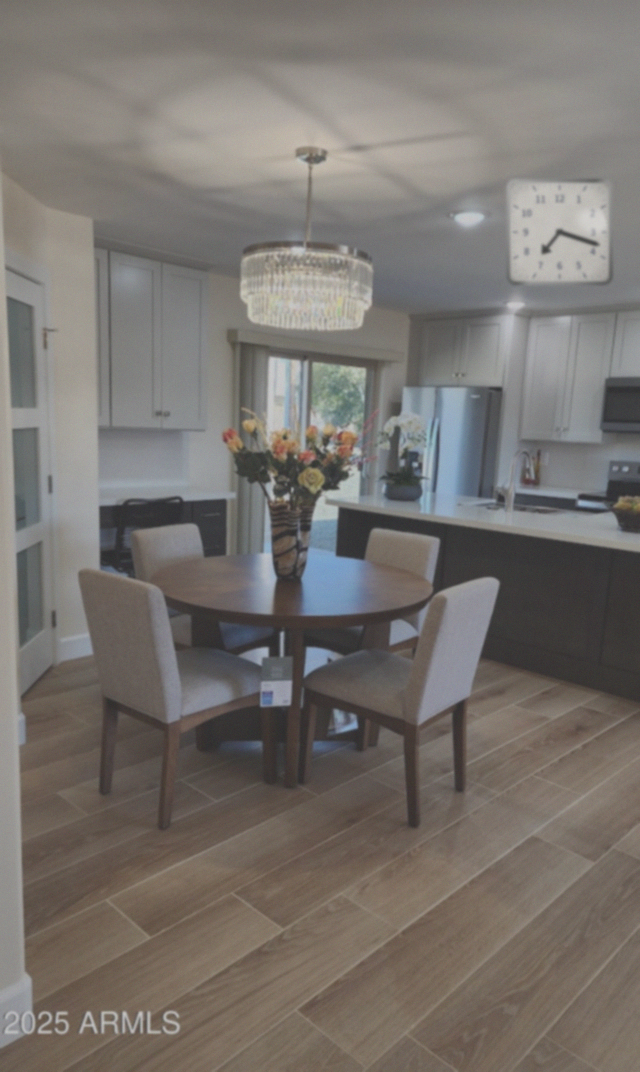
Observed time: 7:18
